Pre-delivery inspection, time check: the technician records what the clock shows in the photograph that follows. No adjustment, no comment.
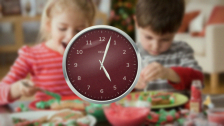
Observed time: 5:03
